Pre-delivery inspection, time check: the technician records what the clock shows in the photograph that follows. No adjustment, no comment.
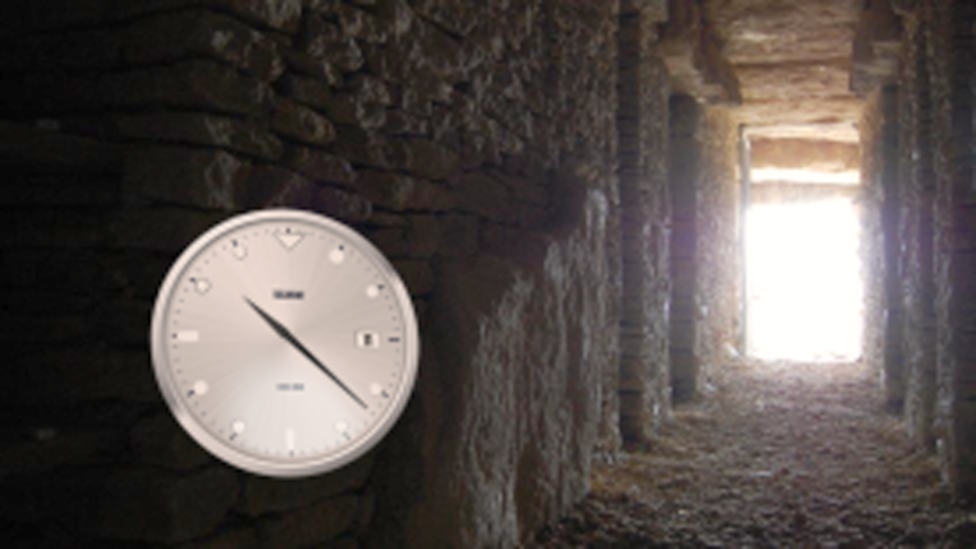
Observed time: 10:22
